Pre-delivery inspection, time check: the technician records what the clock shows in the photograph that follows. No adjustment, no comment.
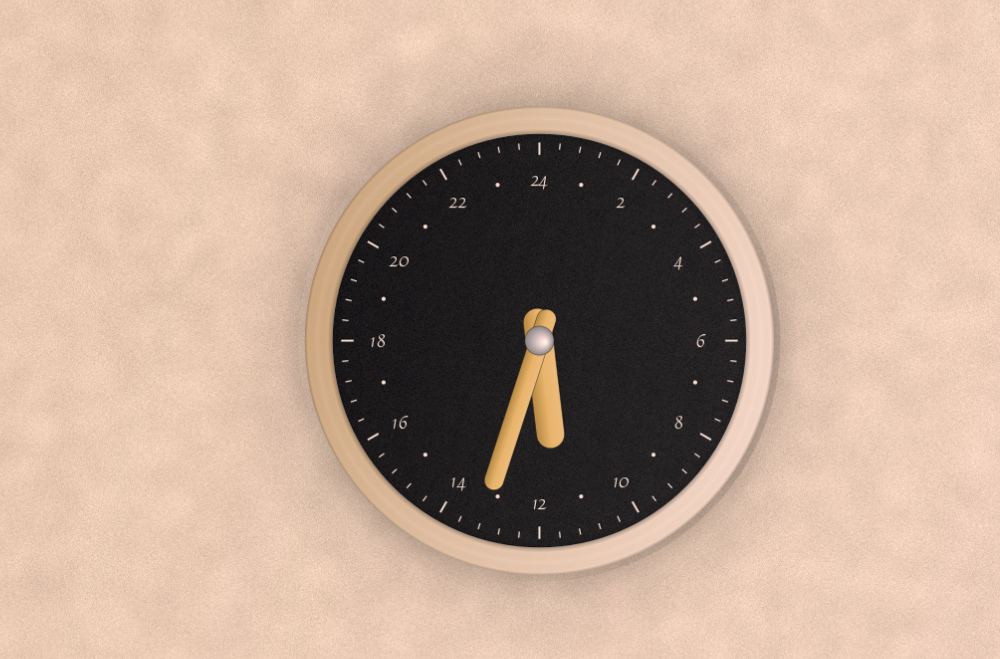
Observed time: 11:33
